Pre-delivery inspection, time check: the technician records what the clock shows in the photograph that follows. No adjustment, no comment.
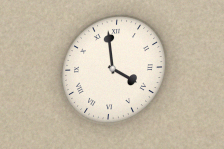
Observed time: 3:58
